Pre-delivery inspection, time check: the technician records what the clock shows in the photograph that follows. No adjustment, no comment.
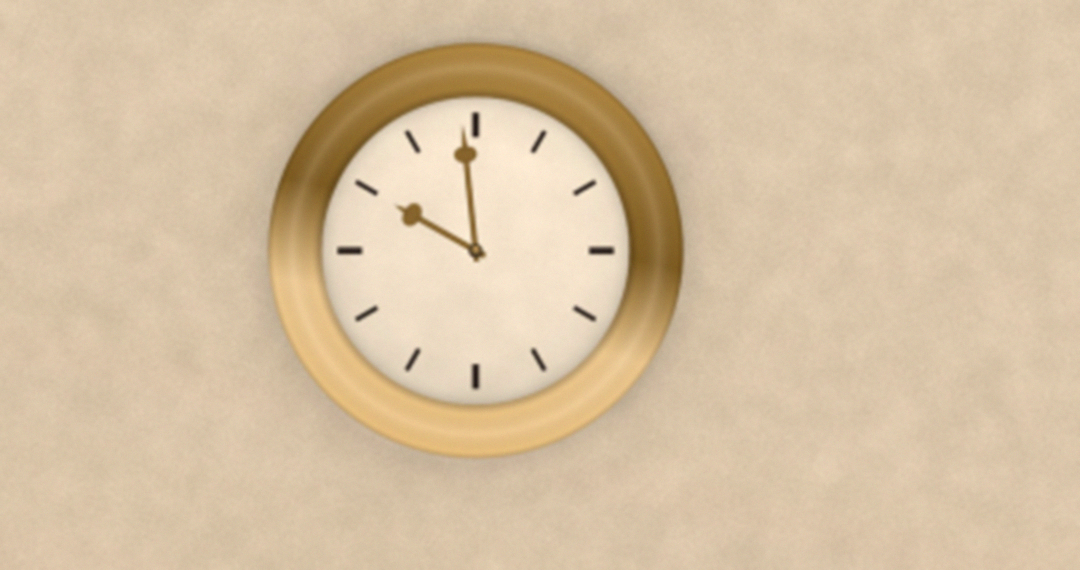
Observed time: 9:59
